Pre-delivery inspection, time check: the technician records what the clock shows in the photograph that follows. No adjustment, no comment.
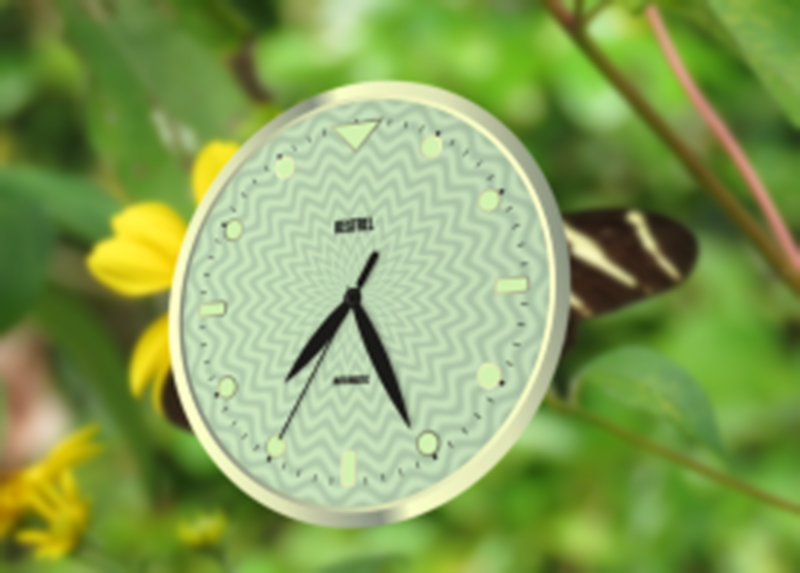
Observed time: 7:25:35
